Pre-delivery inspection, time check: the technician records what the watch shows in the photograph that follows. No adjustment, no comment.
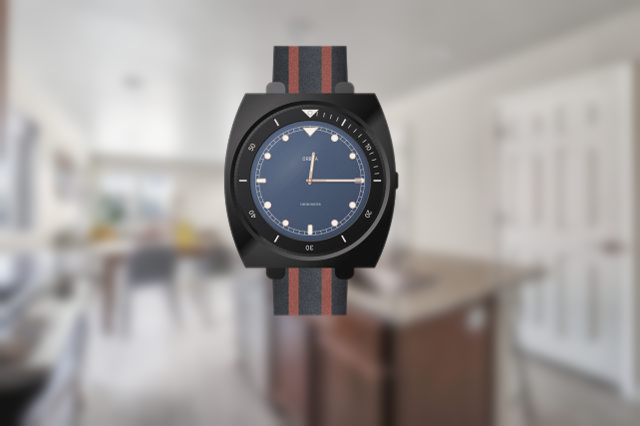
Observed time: 12:15
